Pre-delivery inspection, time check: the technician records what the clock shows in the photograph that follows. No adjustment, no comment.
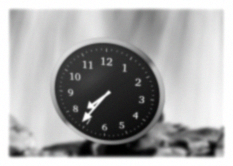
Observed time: 7:36
